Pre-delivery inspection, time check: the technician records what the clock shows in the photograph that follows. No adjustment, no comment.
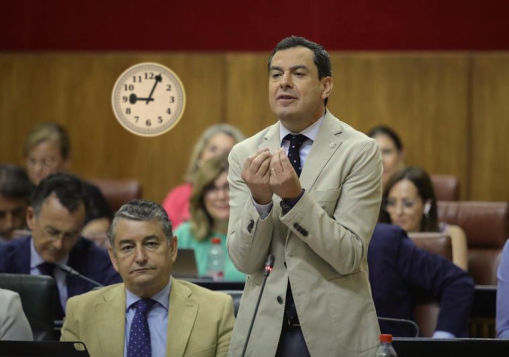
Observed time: 9:04
